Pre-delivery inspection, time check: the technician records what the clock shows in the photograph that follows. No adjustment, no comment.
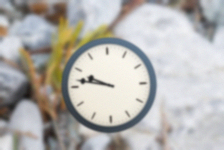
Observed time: 9:47
